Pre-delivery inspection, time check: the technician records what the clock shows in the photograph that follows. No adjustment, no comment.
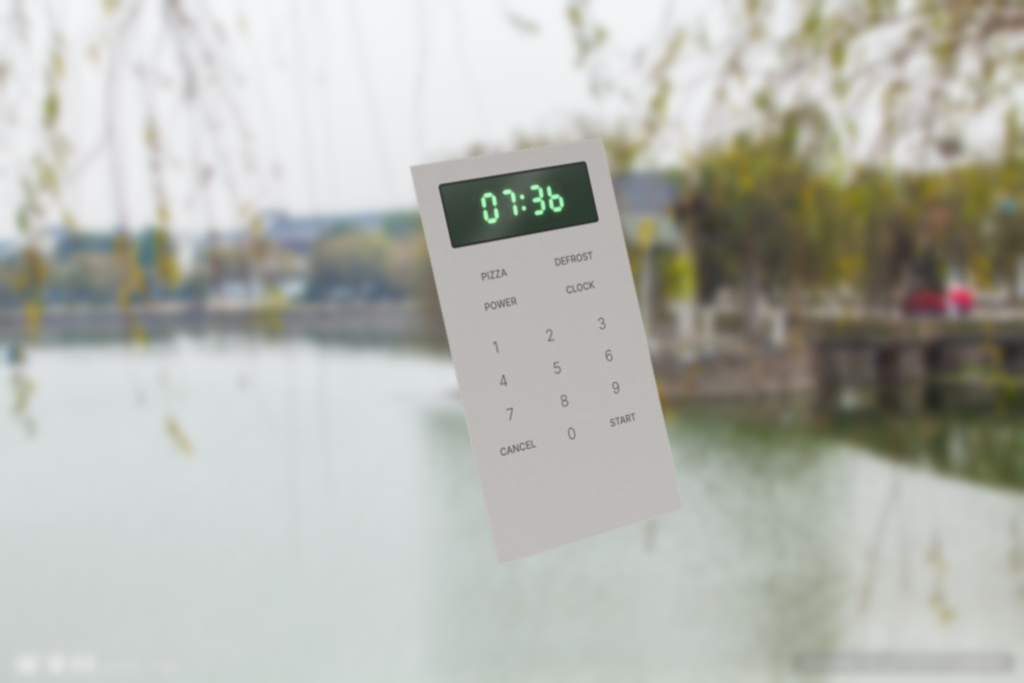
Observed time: 7:36
